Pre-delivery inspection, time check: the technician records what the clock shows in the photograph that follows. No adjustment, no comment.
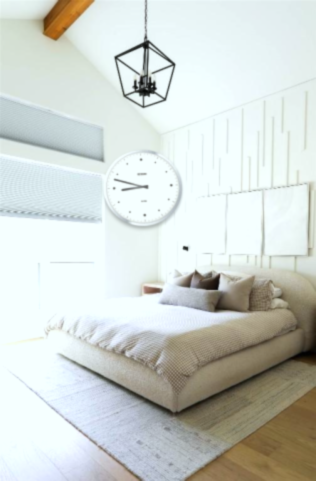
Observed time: 8:48
